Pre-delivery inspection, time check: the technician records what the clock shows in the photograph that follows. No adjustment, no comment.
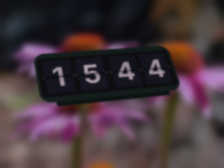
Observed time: 15:44
